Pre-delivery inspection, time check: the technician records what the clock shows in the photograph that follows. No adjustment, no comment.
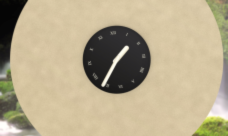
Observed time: 1:36
